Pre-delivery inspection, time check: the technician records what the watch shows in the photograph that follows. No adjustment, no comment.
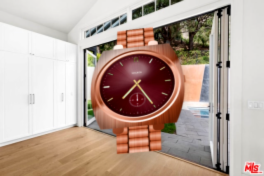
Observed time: 7:25
